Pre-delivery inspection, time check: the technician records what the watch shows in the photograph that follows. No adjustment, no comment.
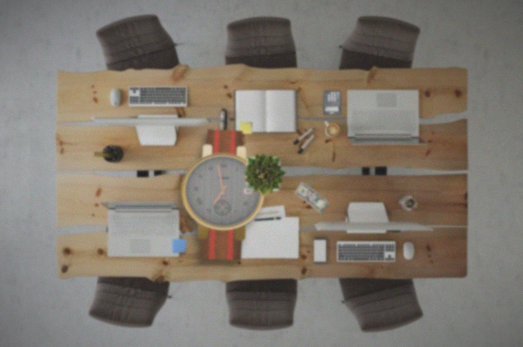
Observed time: 6:58
